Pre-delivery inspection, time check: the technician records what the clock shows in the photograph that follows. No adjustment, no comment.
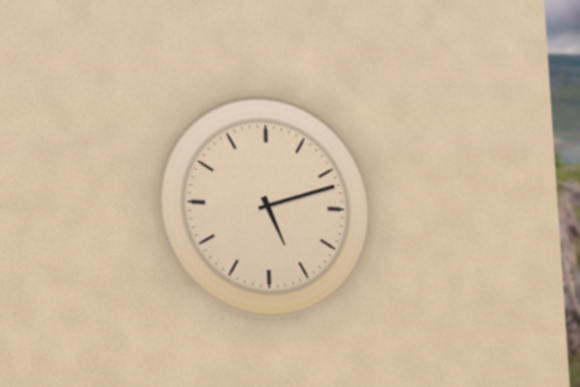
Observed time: 5:12
